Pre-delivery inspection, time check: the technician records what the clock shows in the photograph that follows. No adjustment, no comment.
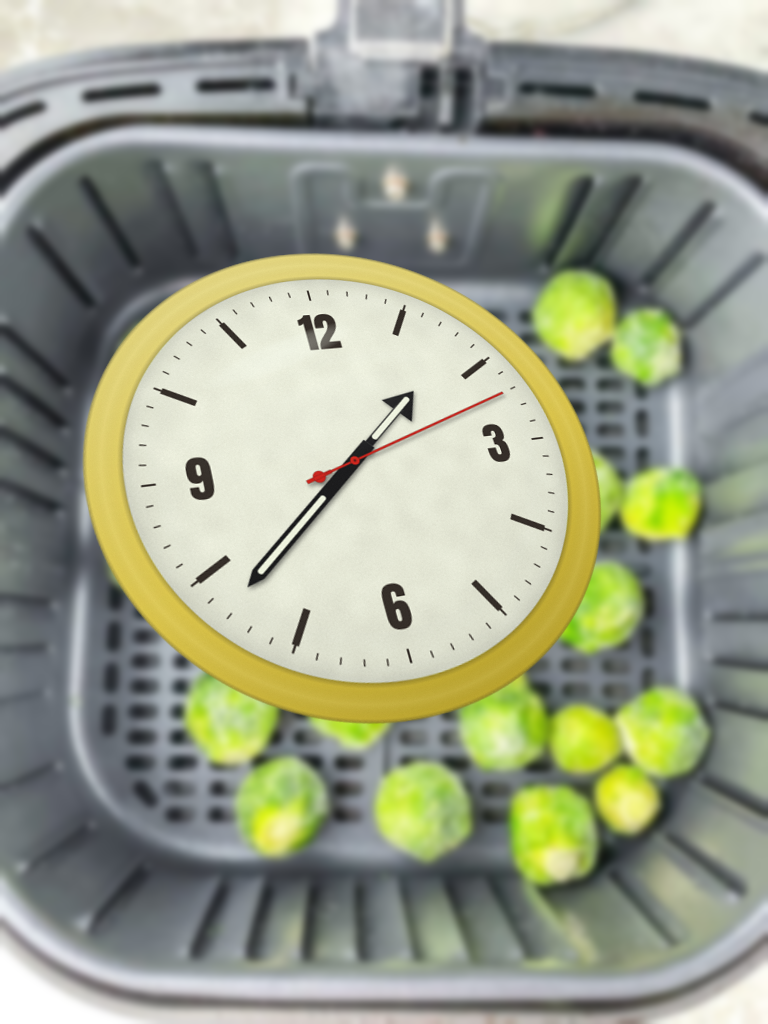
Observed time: 1:38:12
